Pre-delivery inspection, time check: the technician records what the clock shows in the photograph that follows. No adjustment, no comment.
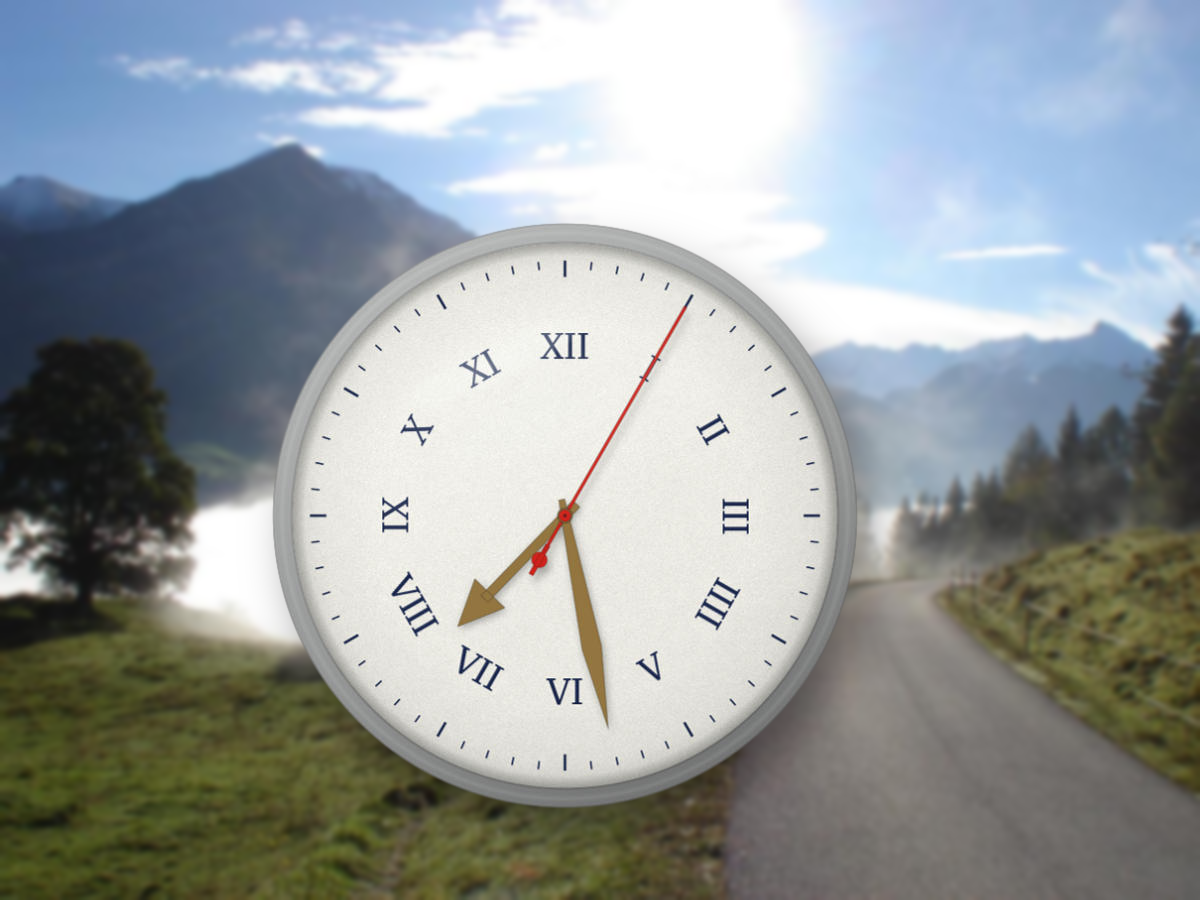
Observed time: 7:28:05
